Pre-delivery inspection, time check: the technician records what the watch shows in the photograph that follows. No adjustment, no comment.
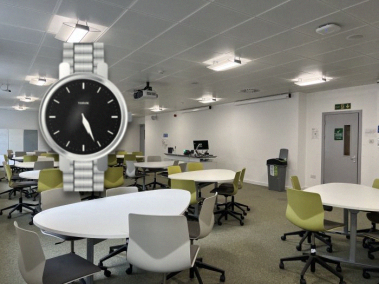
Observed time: 5:26
